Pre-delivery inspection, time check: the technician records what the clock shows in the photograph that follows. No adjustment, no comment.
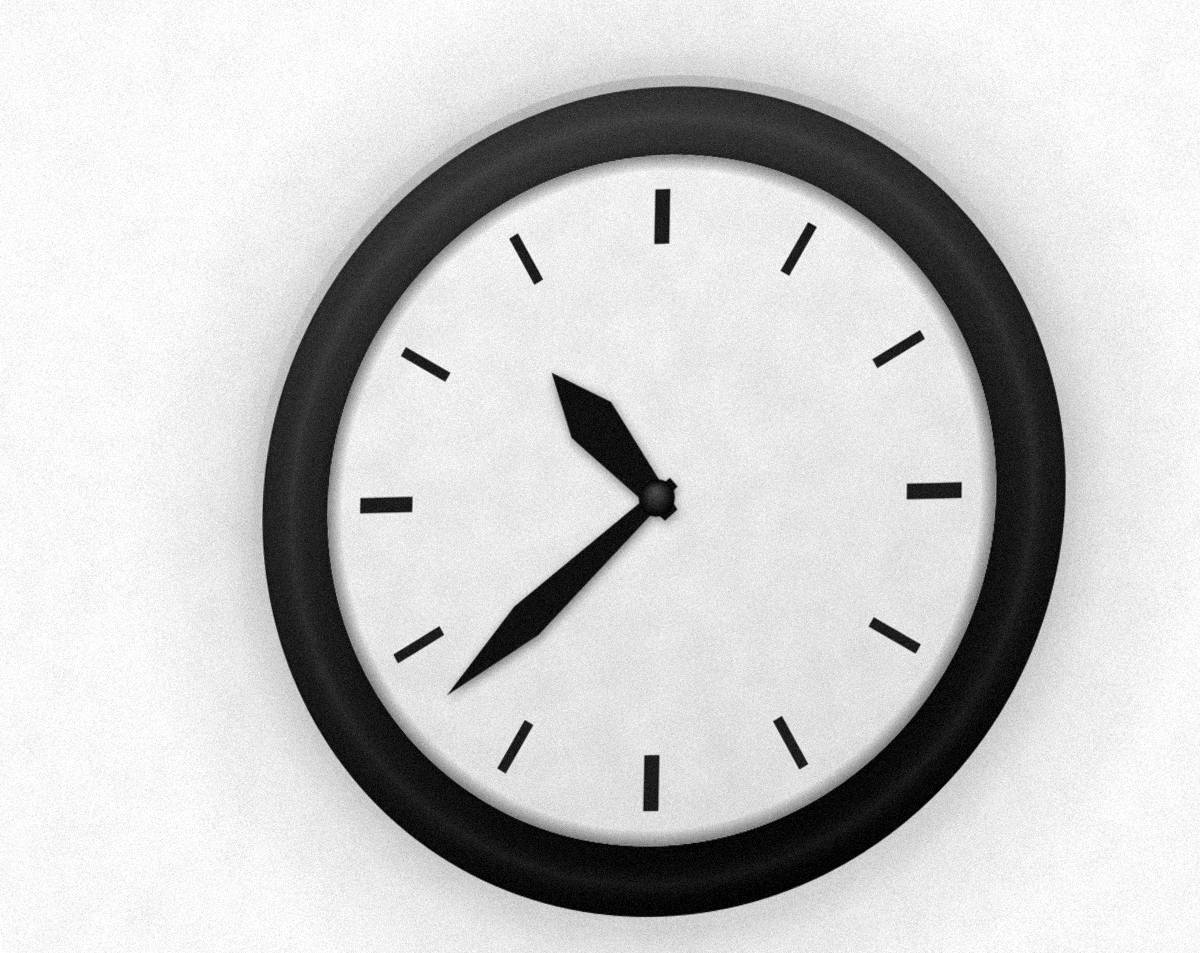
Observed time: 10:38
